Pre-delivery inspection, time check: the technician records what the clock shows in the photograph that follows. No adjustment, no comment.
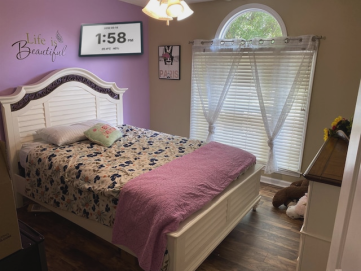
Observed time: 1:58
